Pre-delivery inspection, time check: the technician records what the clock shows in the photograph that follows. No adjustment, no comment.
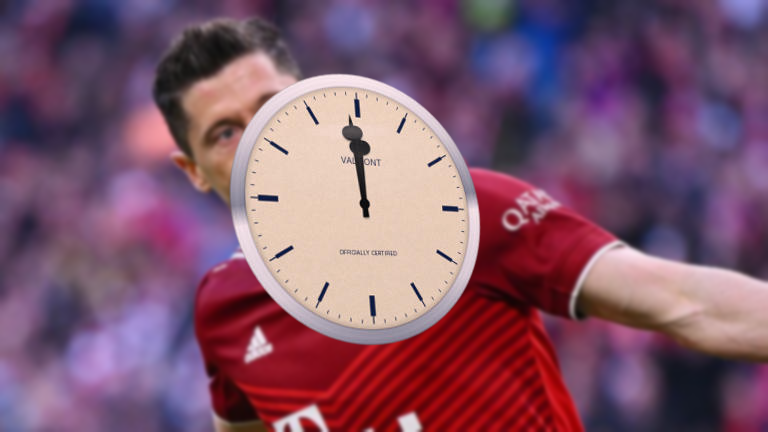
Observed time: 11:59
